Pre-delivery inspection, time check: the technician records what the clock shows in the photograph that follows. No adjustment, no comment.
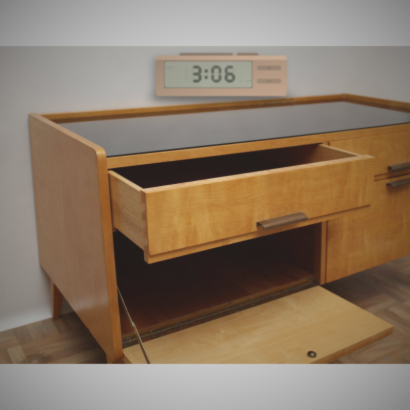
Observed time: 3:06
